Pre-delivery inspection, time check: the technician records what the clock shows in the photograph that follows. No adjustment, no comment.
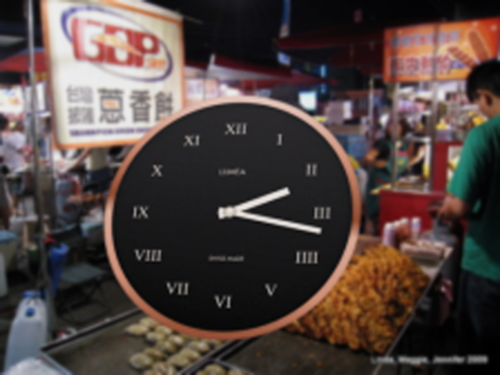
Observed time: 2:17
